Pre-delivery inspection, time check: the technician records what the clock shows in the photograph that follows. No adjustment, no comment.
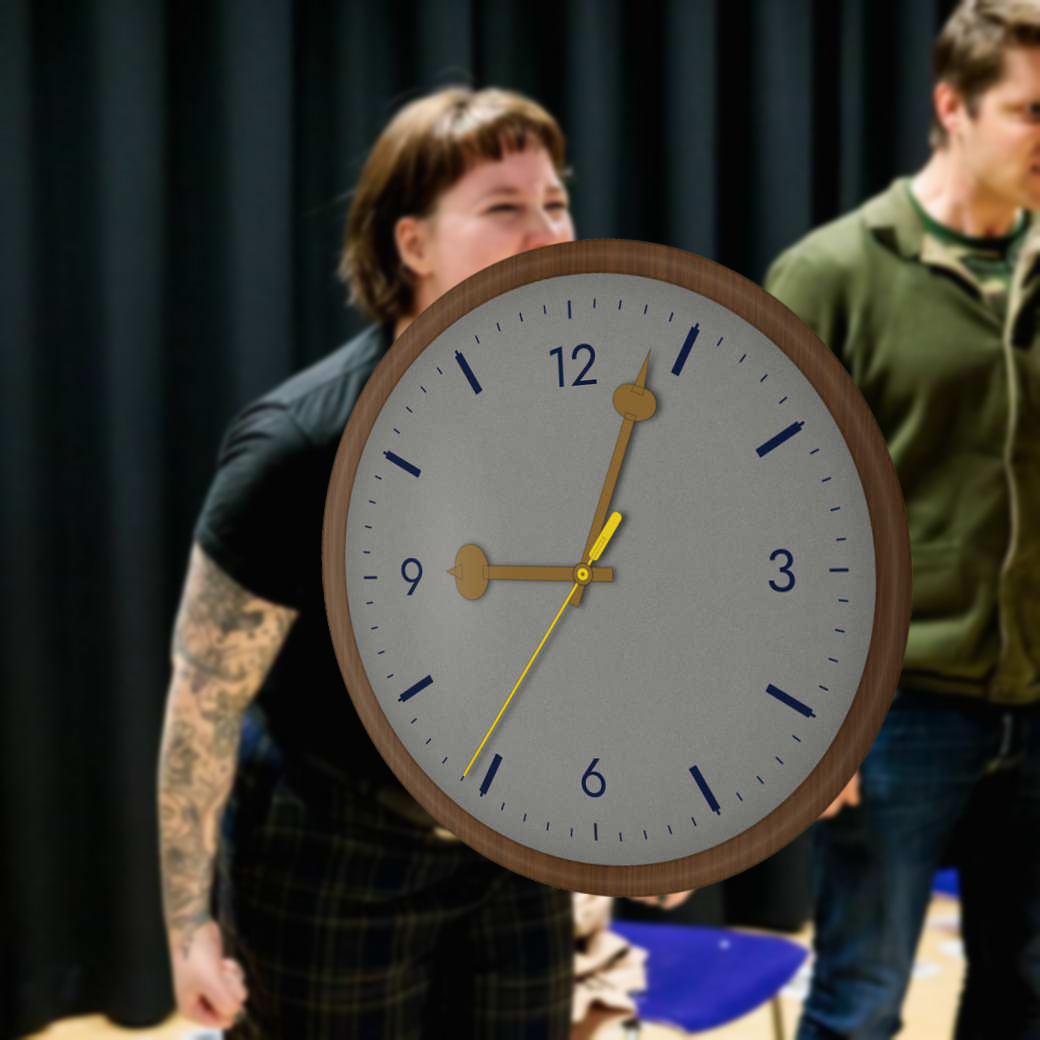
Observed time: 9:03:36
